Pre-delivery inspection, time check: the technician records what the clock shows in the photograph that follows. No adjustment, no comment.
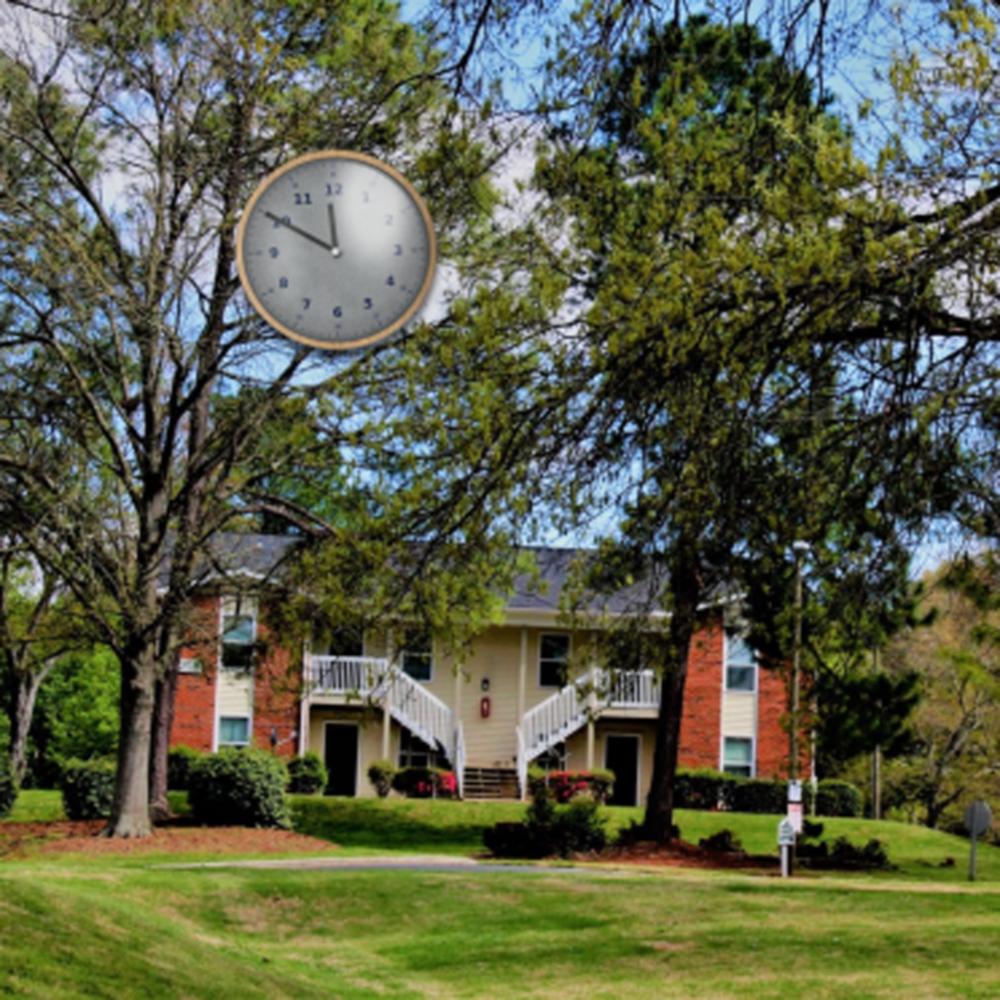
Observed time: 11:50
